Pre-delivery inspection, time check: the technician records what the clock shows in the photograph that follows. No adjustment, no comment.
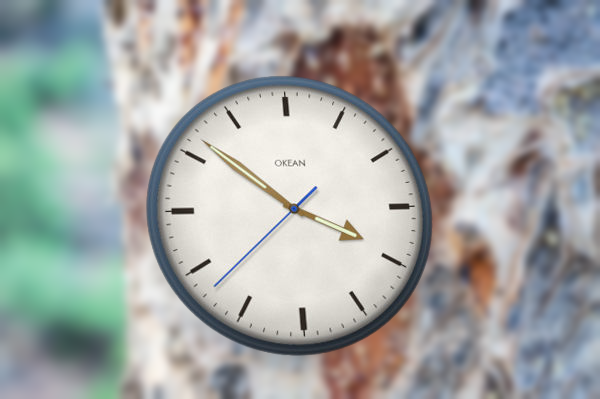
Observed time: 3:51:38
